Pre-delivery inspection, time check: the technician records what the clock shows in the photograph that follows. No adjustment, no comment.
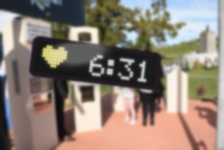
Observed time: 6:31
